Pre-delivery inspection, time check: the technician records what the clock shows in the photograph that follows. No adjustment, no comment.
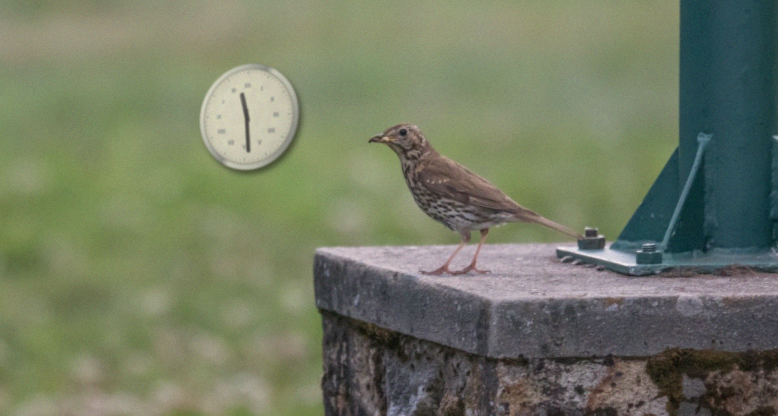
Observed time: 11:29
